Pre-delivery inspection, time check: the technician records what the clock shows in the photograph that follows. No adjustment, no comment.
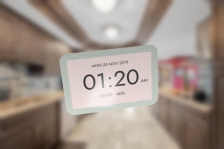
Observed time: 1:20
